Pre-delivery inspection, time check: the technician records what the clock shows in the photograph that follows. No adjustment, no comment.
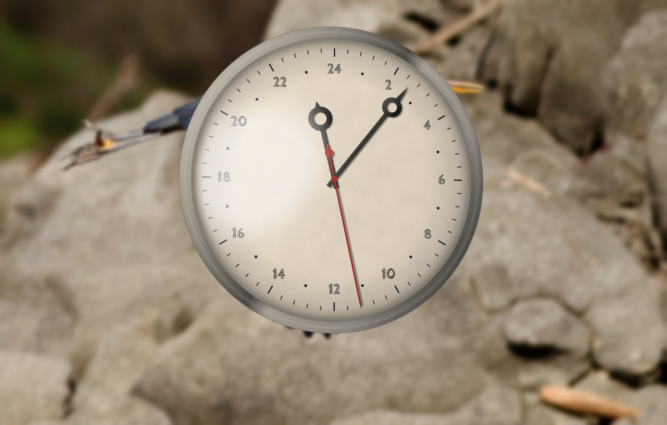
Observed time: 23:06:28
